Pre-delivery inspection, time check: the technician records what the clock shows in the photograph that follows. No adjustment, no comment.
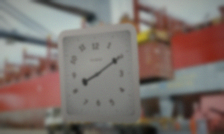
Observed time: 8:10
